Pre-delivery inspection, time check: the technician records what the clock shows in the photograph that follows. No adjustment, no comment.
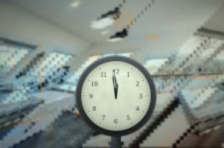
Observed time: 11:59
